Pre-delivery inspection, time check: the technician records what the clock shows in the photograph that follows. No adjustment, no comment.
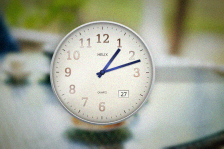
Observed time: 1:12
